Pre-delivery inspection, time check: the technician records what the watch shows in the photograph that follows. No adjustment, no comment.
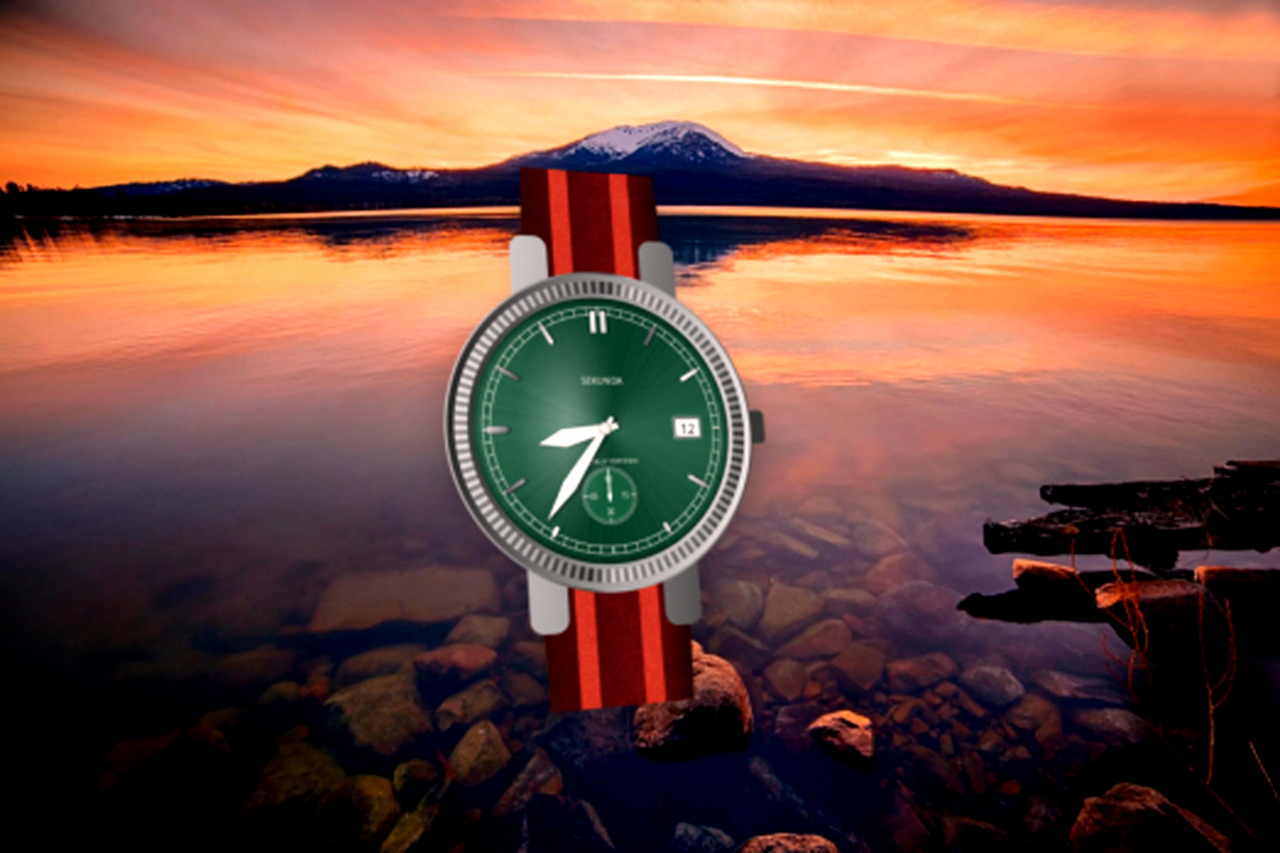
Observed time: 8:36
